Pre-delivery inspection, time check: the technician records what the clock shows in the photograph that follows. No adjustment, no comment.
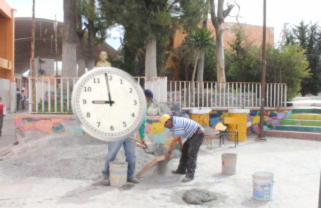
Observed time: 8:59
